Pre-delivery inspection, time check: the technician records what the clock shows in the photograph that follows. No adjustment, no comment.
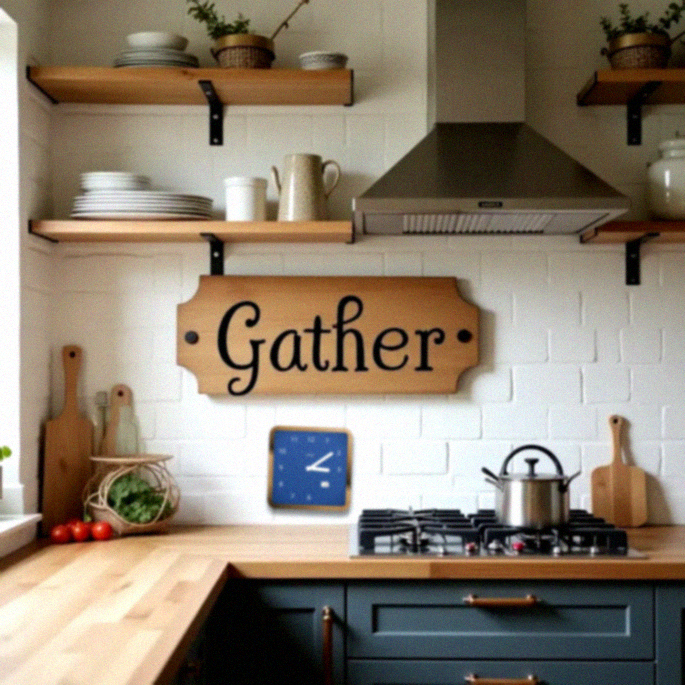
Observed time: 3:09
